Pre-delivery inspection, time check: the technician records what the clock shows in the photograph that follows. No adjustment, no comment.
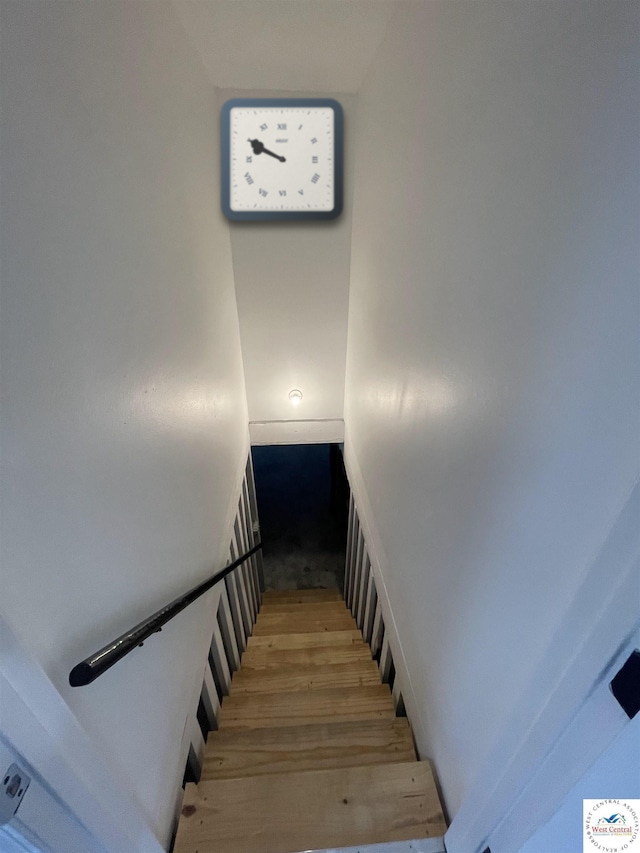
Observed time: 9:50
